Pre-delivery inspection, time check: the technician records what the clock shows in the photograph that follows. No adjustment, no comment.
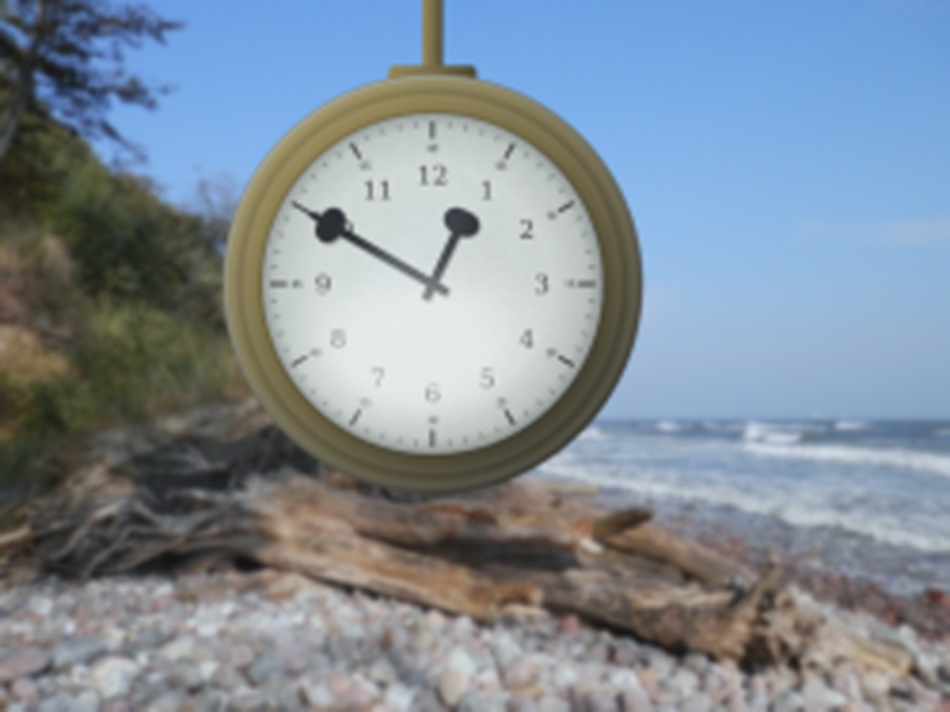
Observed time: 12:50
